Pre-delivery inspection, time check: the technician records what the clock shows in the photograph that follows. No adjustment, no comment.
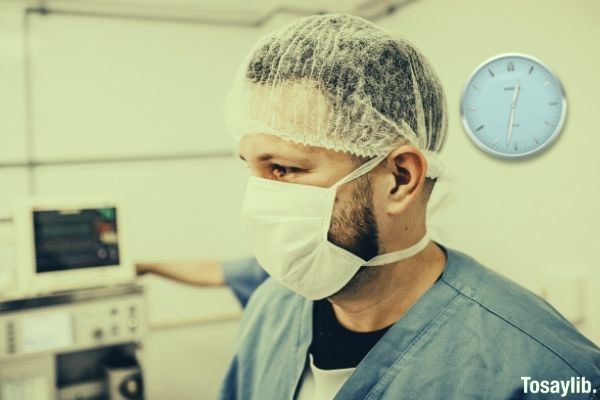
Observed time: 12:32
